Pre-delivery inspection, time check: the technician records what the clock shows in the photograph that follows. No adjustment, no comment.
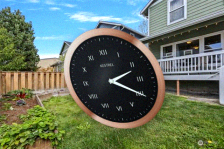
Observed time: 2:20
